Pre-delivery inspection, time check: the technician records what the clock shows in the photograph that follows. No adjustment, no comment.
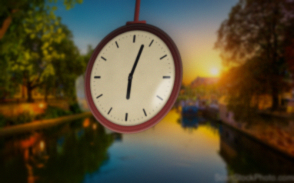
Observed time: 6:03
